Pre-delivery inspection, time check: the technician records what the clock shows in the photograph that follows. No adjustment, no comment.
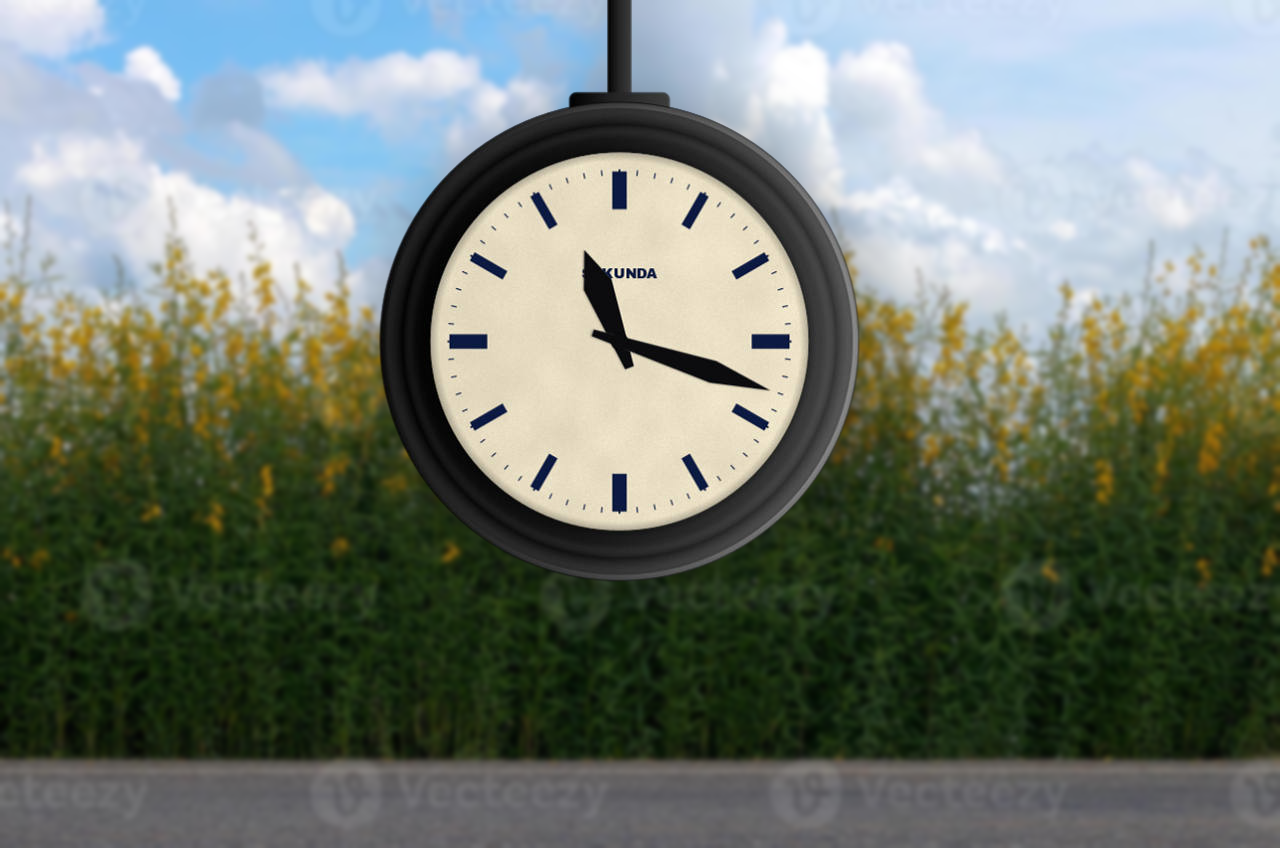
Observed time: 11:18
